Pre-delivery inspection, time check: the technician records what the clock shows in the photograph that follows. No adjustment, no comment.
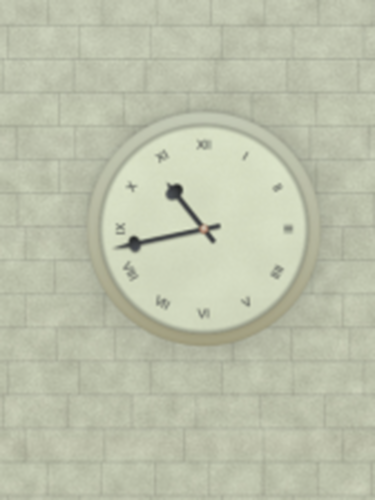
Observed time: 10:43
